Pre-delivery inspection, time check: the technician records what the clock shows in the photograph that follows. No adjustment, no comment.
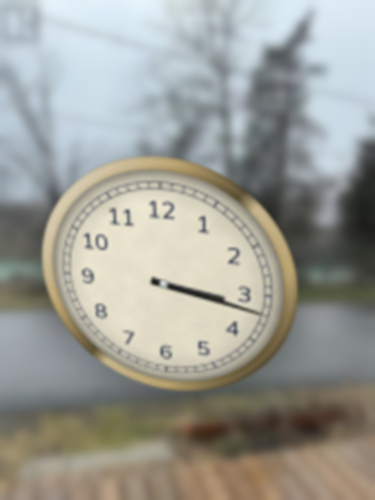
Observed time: 3:17
